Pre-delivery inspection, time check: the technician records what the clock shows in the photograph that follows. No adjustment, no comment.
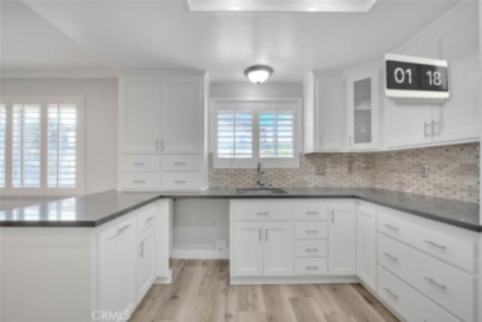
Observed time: 1:18
